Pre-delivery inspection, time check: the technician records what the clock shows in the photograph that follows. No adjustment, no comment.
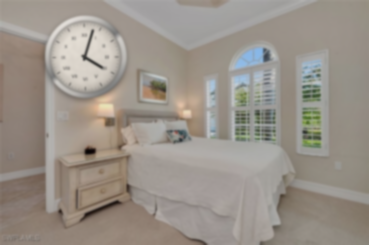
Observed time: 4:03
